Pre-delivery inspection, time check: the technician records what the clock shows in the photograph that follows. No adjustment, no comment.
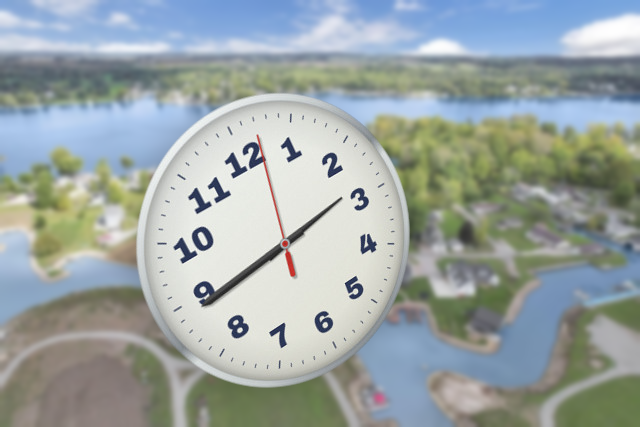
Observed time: 2:44:02
